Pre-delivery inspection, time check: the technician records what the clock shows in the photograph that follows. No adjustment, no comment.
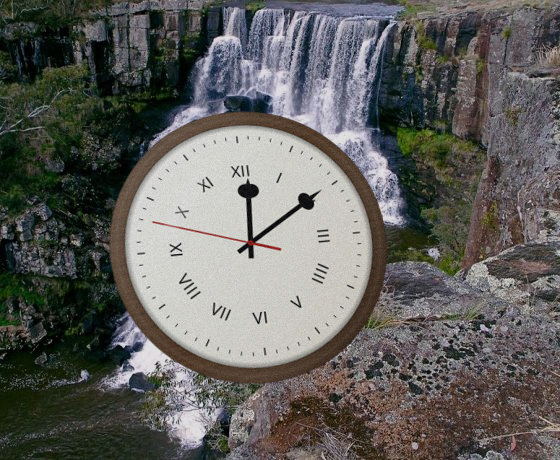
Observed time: 12:09:48
